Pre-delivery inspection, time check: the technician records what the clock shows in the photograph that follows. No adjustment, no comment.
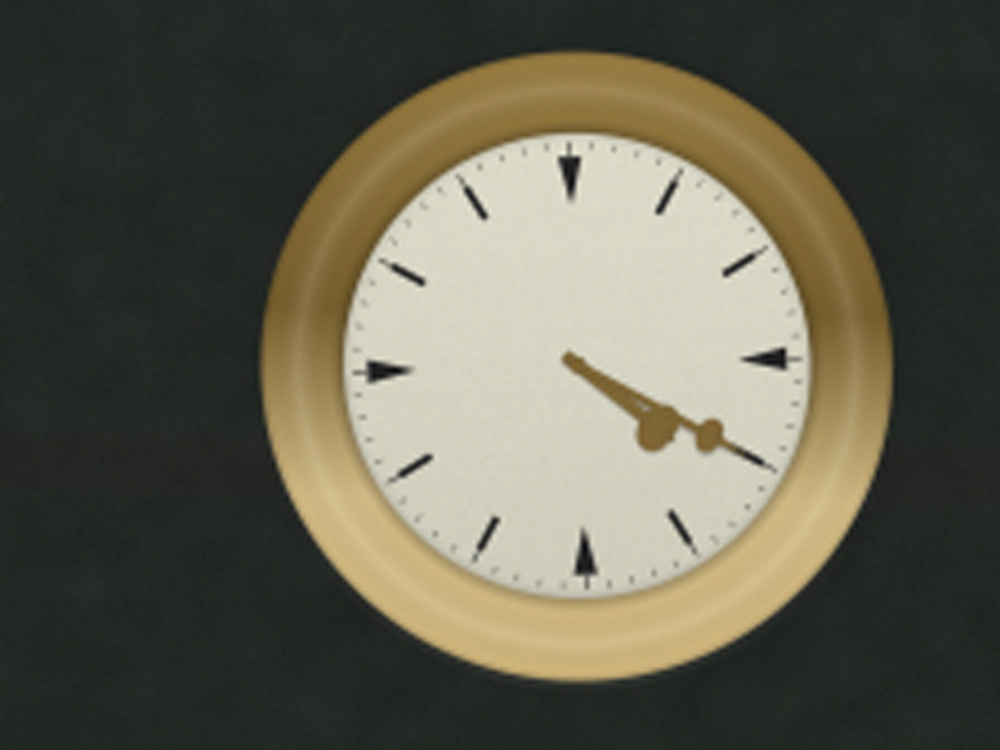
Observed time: 4:20
